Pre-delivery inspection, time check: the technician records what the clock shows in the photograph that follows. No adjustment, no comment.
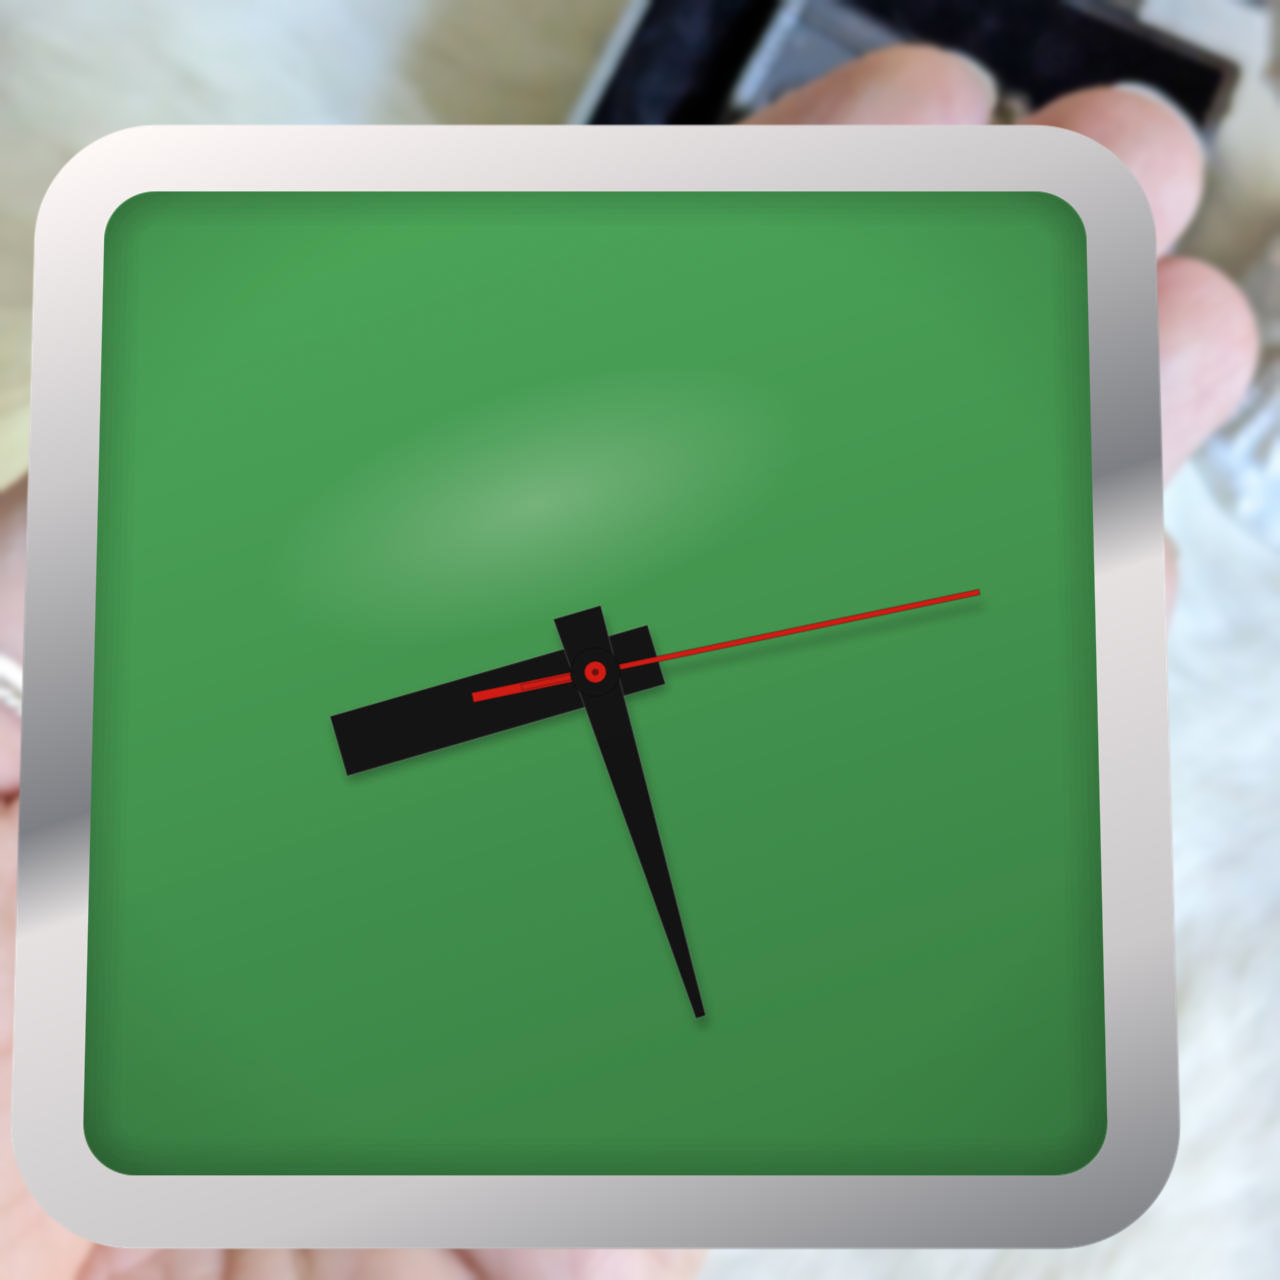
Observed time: 8:27:13
